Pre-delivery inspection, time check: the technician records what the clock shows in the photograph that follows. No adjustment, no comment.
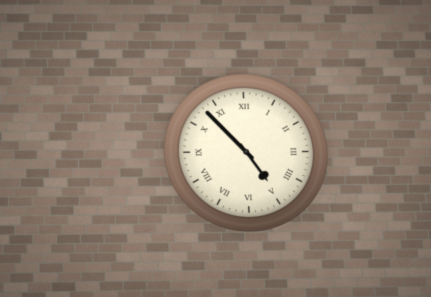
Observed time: 4:53
